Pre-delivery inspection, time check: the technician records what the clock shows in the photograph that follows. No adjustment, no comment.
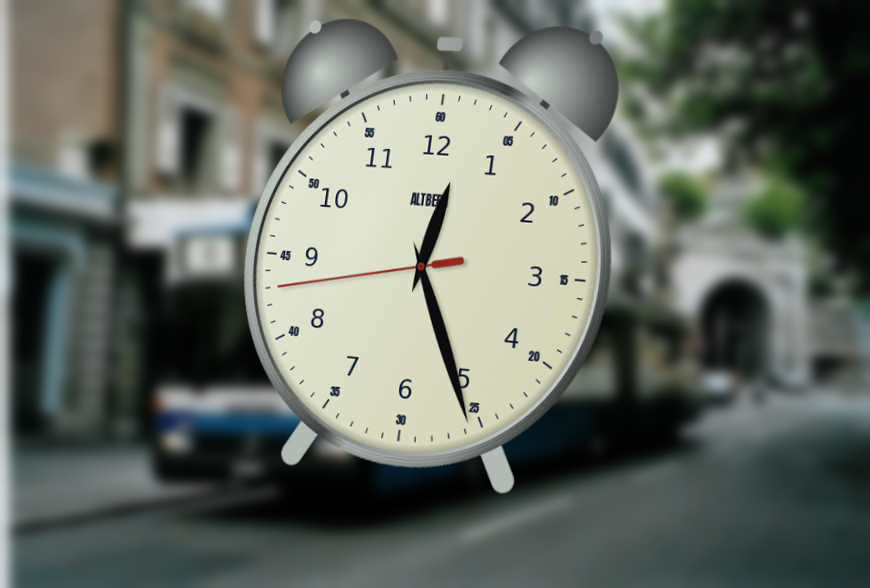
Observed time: 12:25:43
